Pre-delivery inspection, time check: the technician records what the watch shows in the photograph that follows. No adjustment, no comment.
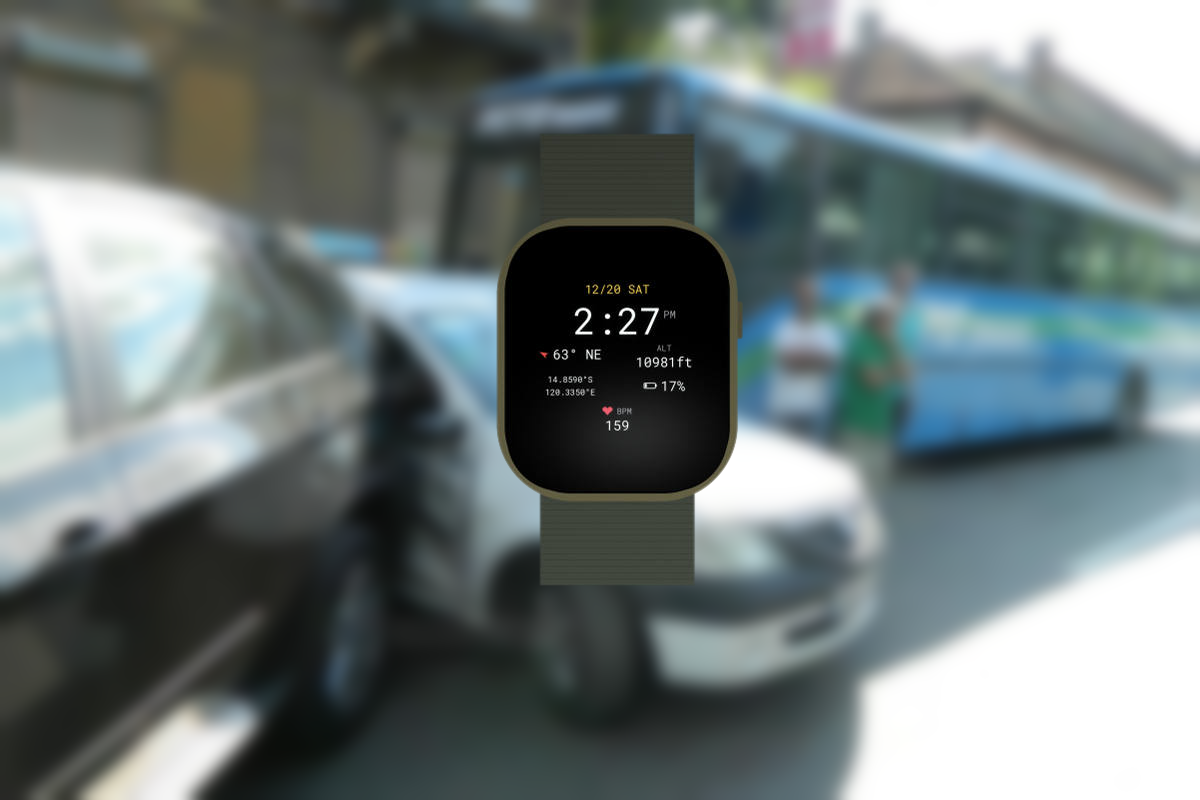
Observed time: 2:27
